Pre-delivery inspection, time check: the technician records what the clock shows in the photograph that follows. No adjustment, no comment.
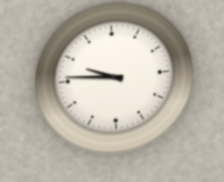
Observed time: 9:46
